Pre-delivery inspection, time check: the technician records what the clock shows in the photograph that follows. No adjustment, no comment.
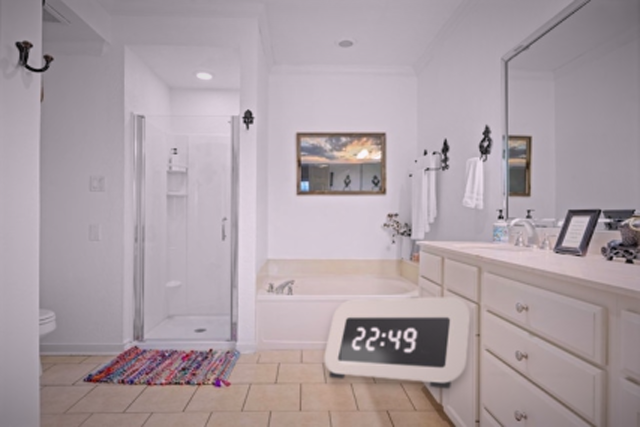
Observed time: 22:49
